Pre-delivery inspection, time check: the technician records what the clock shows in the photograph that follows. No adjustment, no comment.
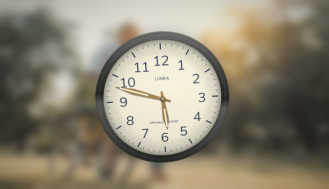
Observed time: 5:48
